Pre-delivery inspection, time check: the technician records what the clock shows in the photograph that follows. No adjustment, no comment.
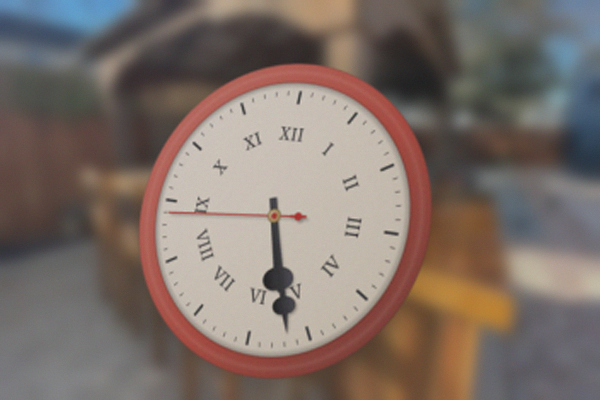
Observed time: 5:26:44
